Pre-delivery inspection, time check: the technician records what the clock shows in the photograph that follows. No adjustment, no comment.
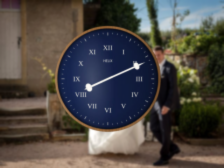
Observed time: 8:11
